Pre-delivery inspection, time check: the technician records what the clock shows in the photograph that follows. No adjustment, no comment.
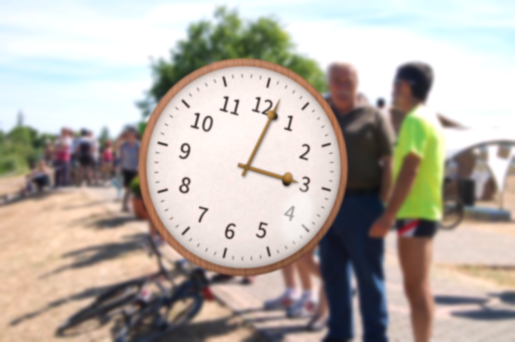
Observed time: 3:02
